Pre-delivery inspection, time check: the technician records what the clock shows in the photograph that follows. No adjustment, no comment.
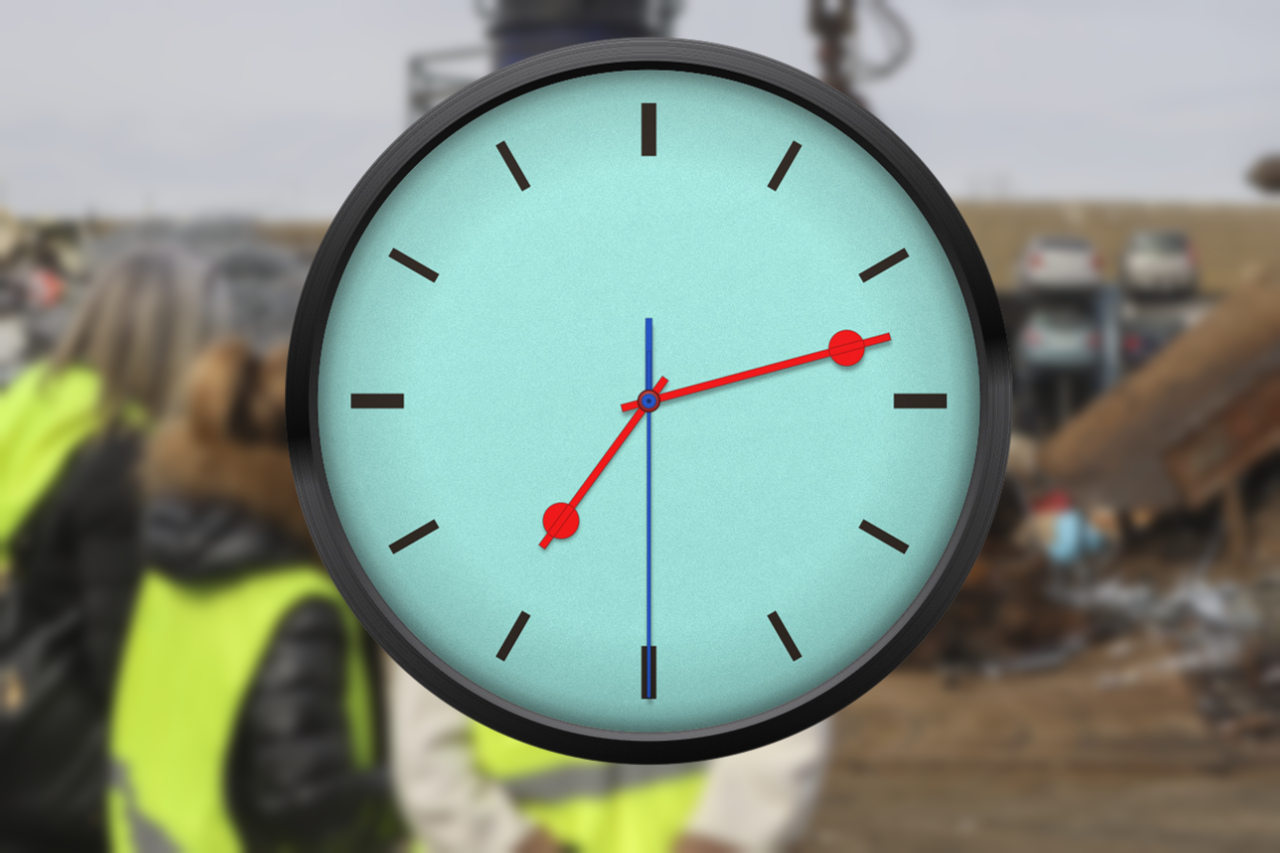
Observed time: 7:12:30
